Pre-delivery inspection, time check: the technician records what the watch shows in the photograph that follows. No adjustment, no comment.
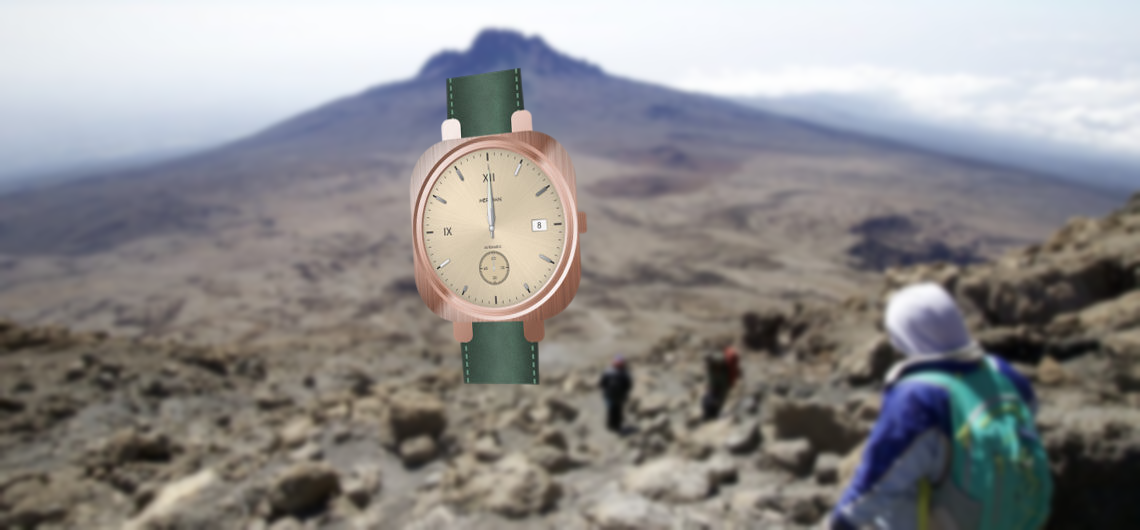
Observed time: 12:00
